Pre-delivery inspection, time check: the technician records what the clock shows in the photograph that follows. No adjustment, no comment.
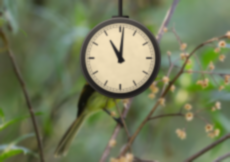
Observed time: 11:01
